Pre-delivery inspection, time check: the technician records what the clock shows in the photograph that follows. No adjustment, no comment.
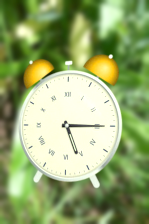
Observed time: 5:15
